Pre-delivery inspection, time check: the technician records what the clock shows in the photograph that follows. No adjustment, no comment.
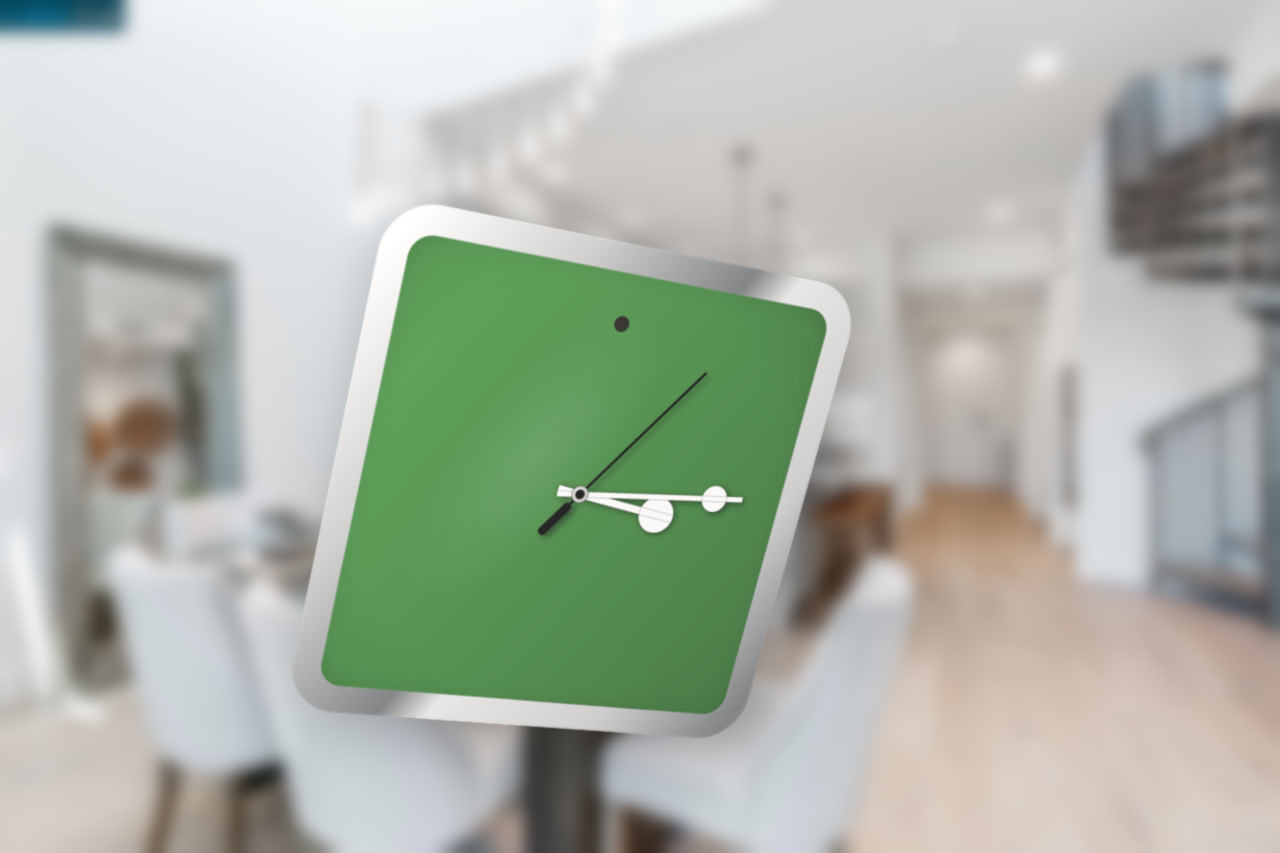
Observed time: 3:14:06
